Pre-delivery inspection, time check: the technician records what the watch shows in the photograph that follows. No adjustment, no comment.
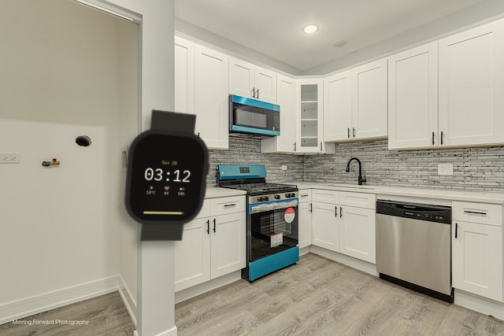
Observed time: 3:12
